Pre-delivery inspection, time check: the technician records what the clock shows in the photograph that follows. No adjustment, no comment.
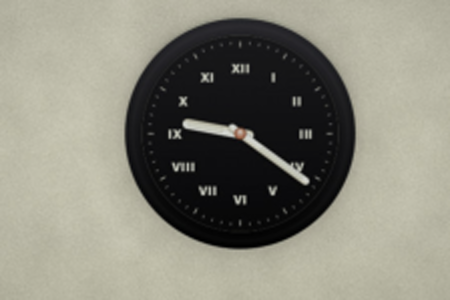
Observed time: 9:21
